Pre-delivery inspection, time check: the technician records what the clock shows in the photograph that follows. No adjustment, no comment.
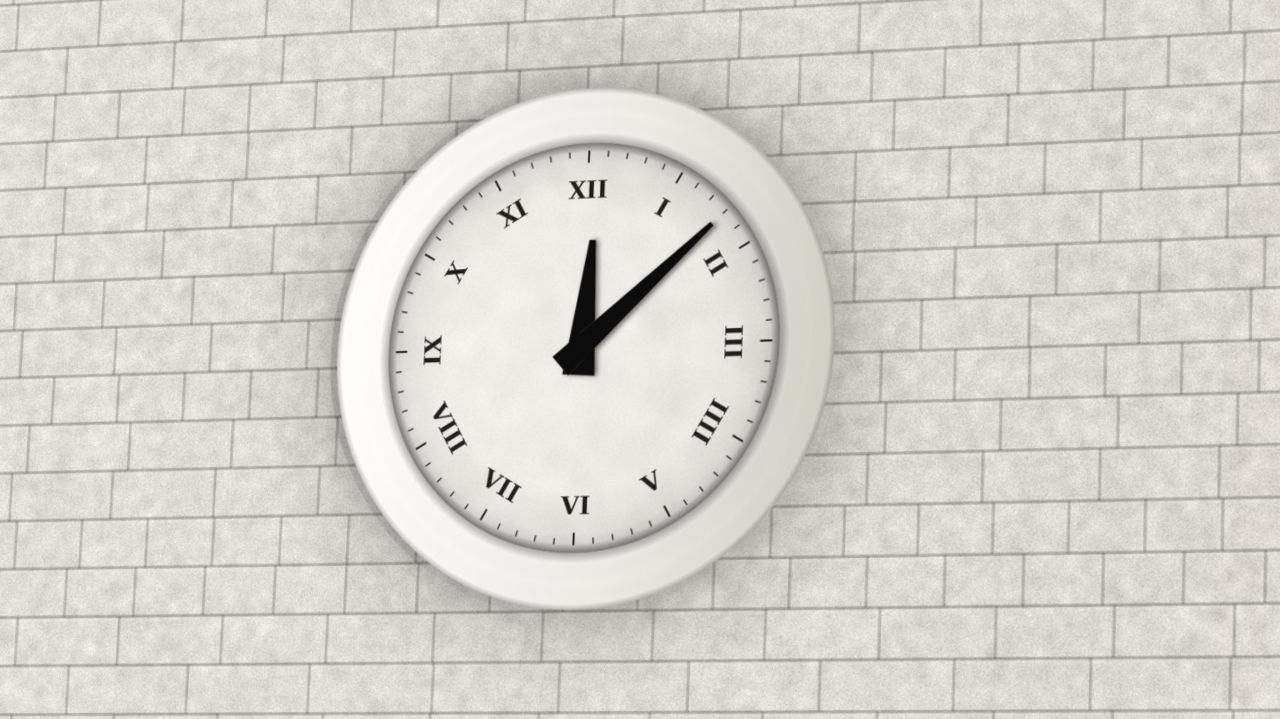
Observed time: 12:08
